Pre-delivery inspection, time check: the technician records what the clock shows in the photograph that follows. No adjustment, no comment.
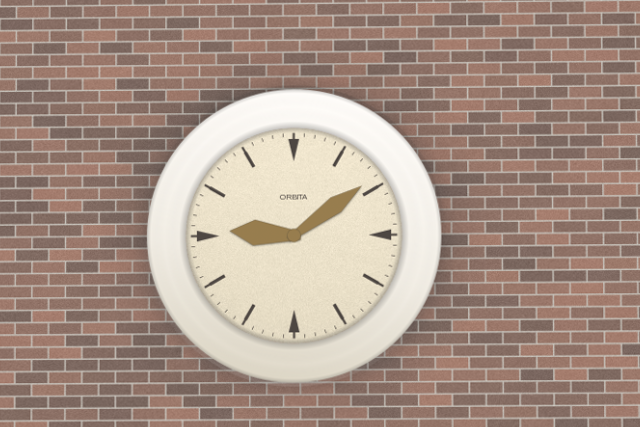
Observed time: 9:09
